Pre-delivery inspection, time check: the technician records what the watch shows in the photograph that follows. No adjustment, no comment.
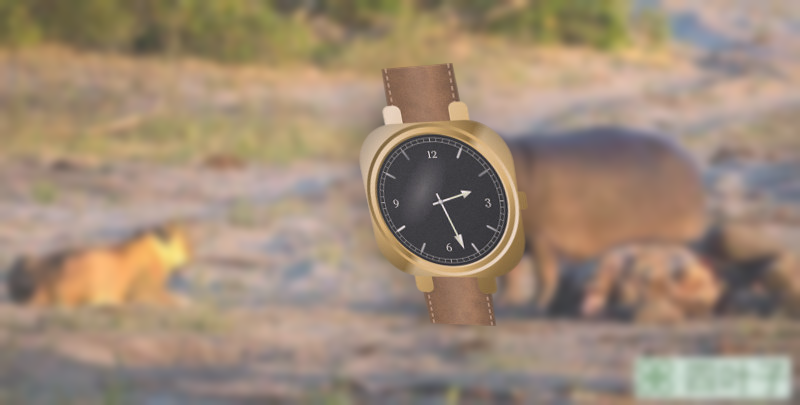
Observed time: 2:27
